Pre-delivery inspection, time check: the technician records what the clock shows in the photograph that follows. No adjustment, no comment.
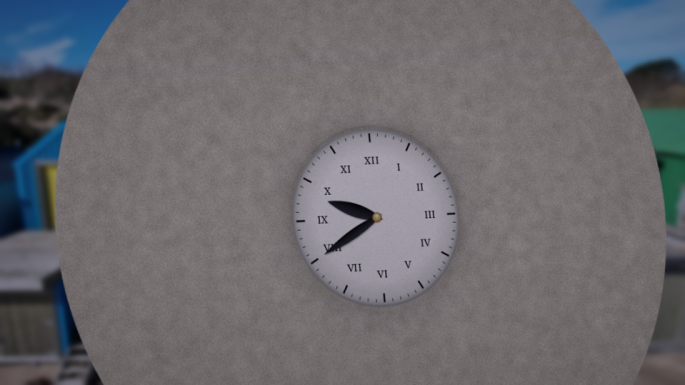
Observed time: 9:40
